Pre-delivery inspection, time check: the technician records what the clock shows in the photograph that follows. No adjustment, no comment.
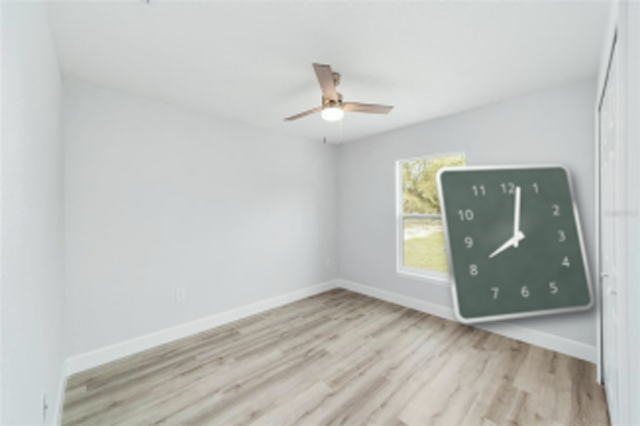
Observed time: 8:02
